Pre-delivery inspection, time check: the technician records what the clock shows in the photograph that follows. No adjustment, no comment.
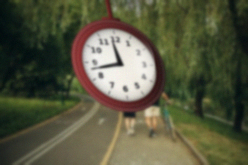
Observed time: 11:43
